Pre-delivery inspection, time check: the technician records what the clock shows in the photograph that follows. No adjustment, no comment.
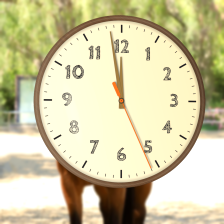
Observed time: 11:58:26
